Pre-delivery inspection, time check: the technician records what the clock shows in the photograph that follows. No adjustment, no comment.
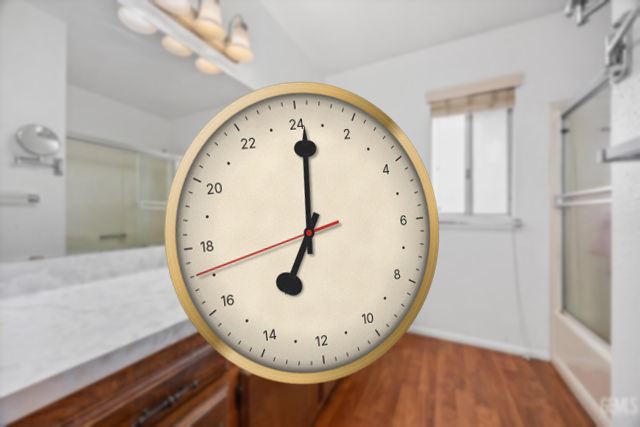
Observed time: 14:00:43
